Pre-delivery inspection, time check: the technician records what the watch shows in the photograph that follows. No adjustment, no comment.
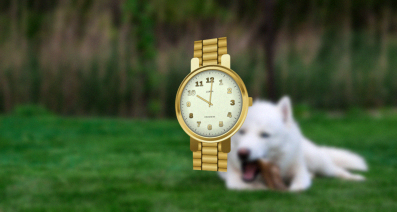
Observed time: 10:01
